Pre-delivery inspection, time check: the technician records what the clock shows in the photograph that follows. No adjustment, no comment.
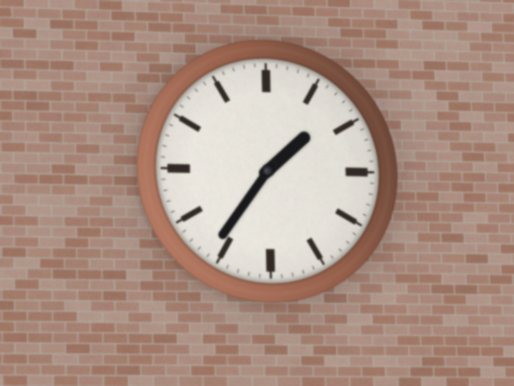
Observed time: 1:36
